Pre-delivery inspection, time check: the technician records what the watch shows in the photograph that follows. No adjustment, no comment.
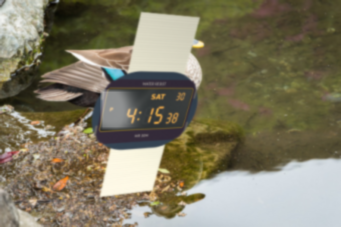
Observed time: 4:15:38
